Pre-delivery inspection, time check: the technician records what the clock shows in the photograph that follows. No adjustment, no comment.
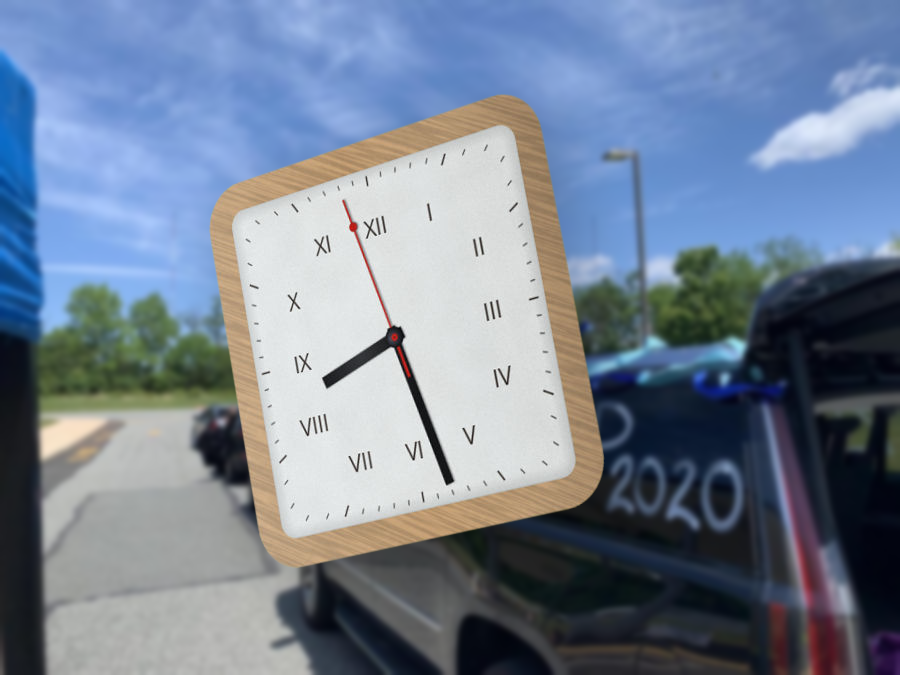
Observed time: 8:27:58
